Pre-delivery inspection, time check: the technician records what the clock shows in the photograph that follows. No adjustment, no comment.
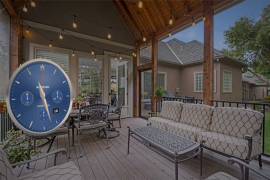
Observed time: 11:27
